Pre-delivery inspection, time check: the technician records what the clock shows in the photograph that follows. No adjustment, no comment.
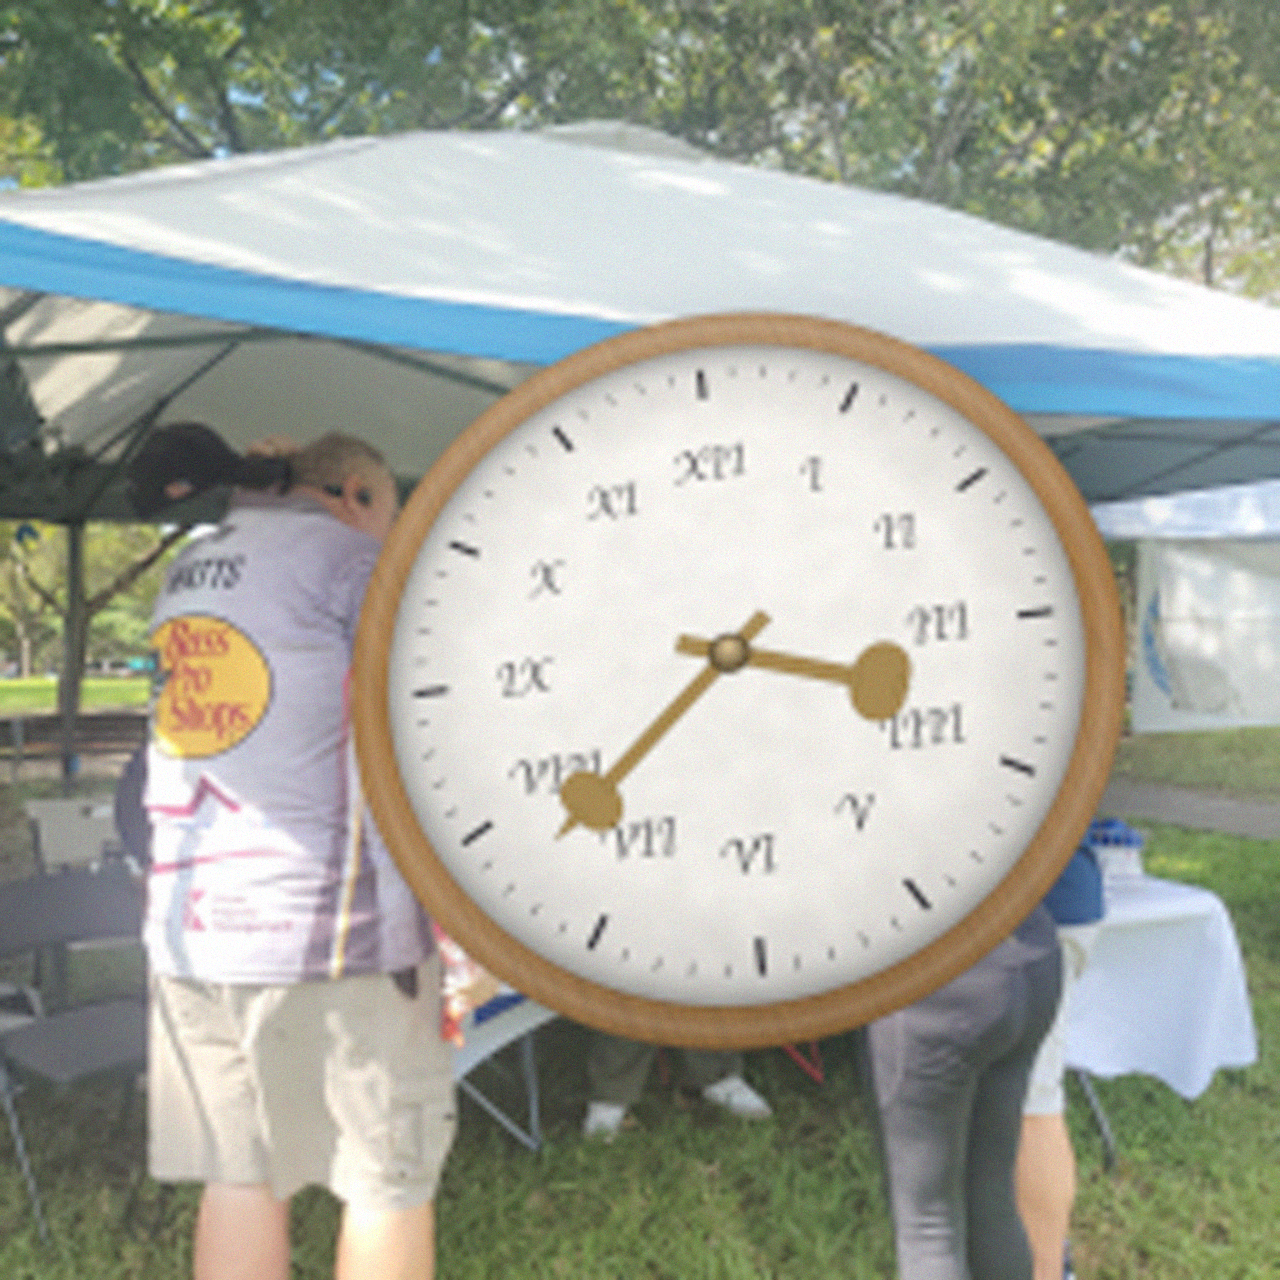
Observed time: 3:38
